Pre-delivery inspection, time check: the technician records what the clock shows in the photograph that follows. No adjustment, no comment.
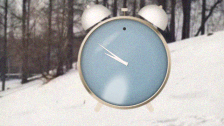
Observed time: 9:51
